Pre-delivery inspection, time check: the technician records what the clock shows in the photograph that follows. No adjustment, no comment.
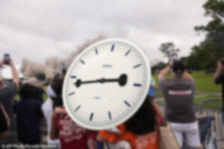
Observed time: 2:43
